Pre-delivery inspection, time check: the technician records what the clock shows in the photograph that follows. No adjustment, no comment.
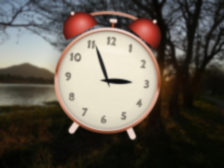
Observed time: 2:56
